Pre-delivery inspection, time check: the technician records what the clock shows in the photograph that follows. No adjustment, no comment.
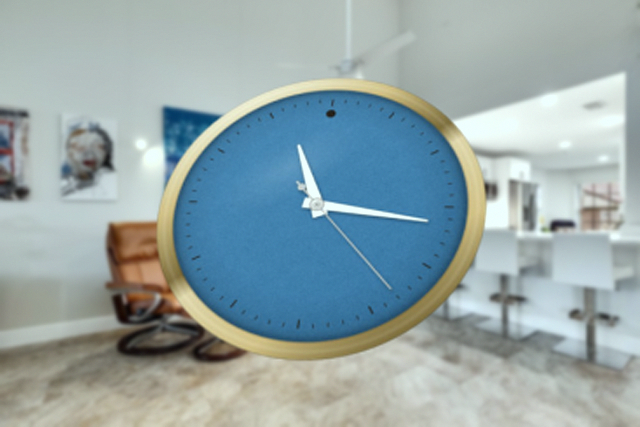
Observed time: 11:16:23
